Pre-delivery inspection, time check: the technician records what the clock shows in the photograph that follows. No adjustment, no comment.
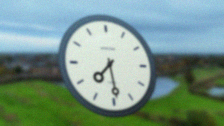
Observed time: 7:29
